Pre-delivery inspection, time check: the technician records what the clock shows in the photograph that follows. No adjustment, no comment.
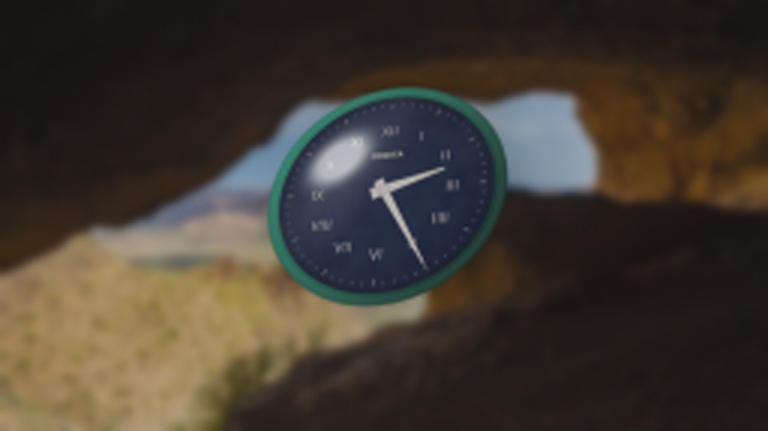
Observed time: 2:25
